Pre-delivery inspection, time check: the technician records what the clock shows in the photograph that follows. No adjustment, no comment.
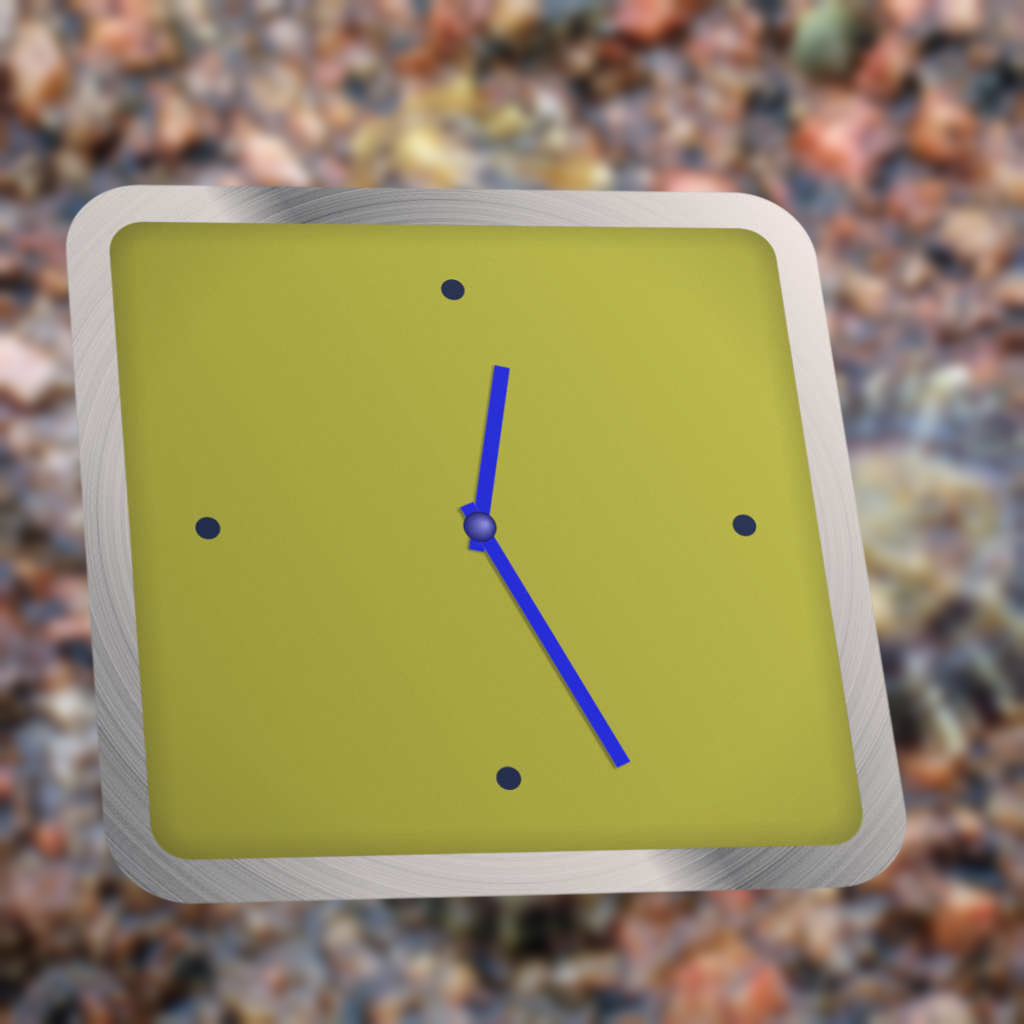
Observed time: 12:26
